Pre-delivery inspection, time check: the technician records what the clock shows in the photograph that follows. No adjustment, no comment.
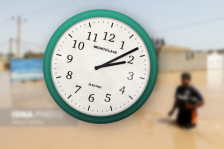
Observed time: 2:08
